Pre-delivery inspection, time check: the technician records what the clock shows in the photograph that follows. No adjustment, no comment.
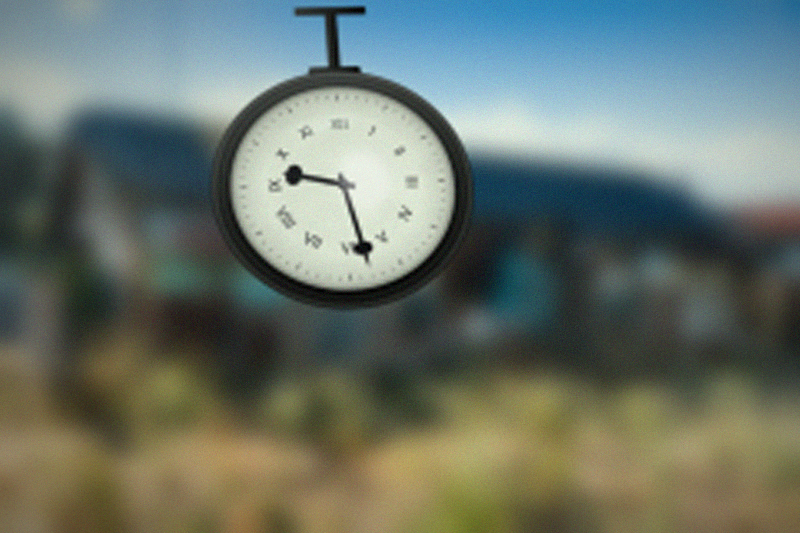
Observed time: 9:28
